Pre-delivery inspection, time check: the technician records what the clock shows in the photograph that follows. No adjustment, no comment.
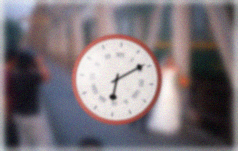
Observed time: 6:09
